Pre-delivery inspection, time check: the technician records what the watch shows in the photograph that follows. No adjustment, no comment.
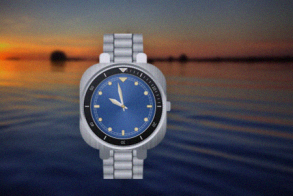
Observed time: 9:58
